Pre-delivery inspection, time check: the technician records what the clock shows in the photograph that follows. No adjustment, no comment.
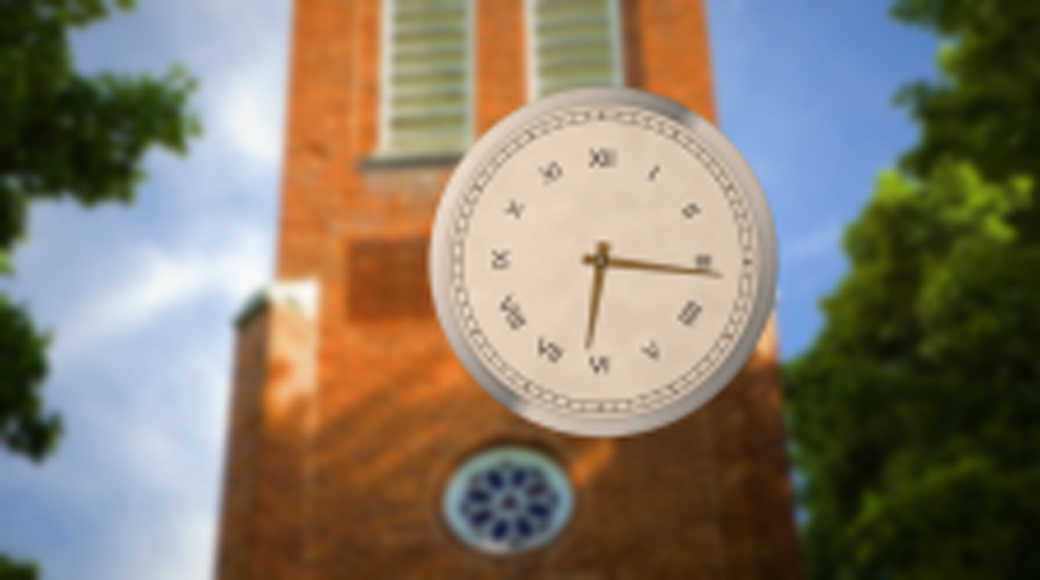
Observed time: 6:16
